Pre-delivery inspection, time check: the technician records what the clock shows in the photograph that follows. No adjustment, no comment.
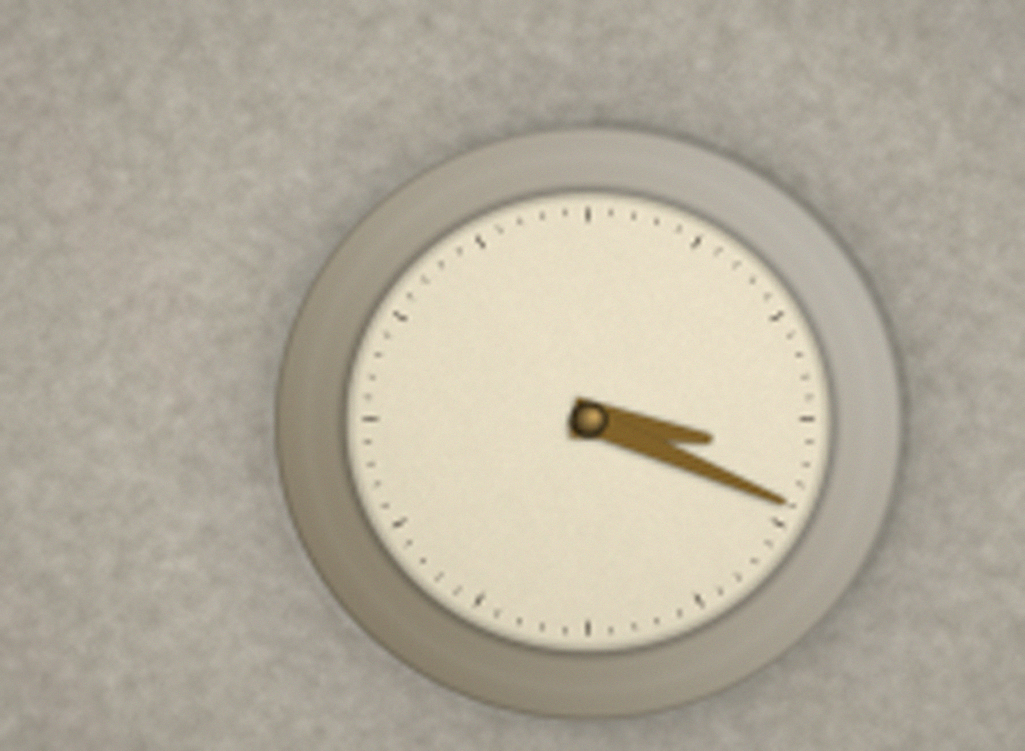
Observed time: 3:19
